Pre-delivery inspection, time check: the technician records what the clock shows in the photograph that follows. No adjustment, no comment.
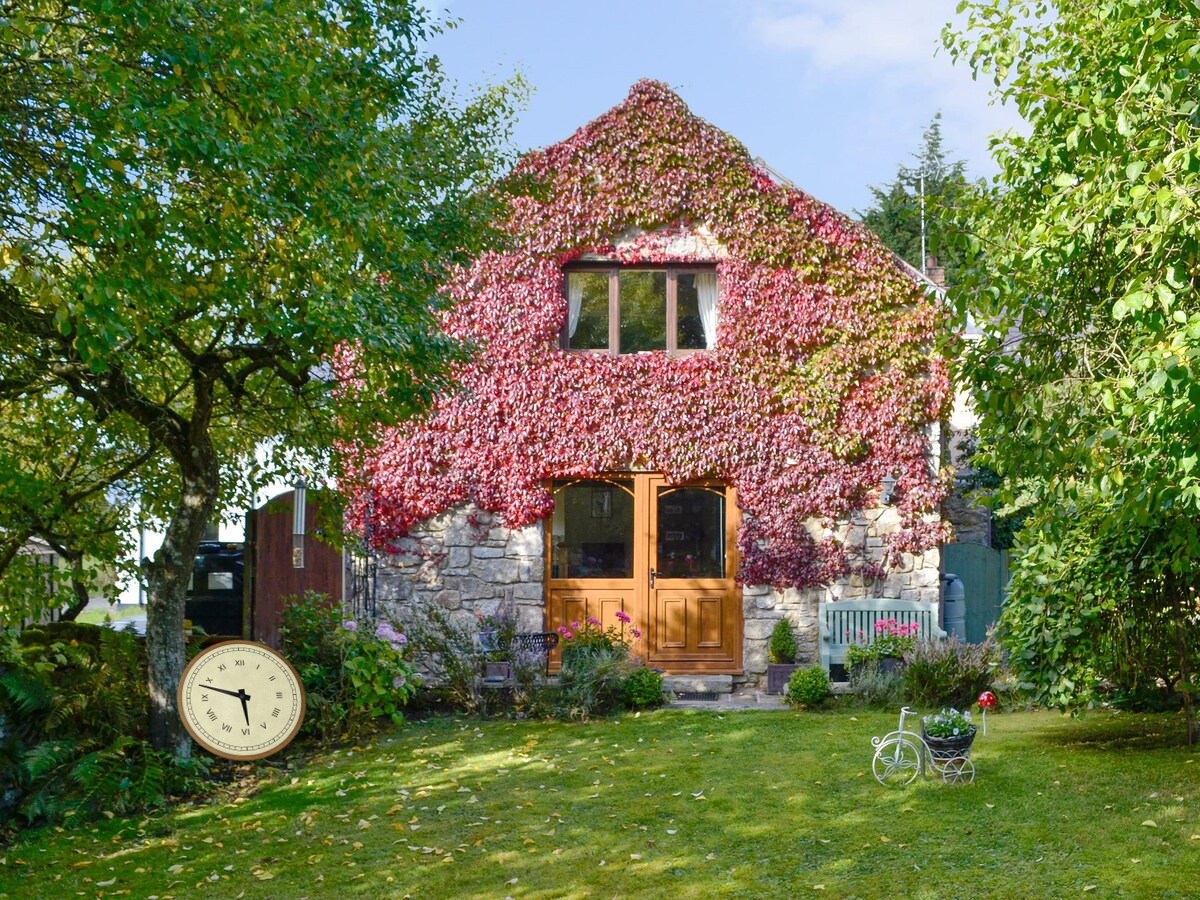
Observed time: 5:48
